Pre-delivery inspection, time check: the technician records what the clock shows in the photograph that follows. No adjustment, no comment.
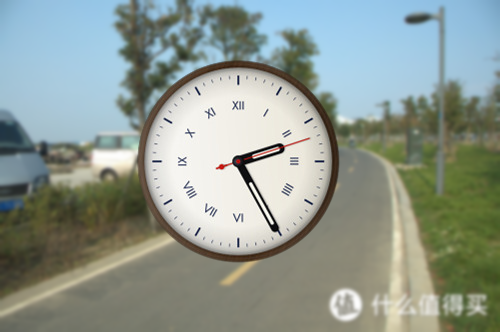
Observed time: 2:25:12
